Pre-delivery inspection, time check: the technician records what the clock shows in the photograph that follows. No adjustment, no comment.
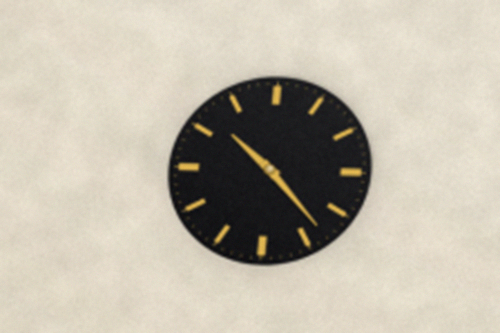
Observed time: 10:23
